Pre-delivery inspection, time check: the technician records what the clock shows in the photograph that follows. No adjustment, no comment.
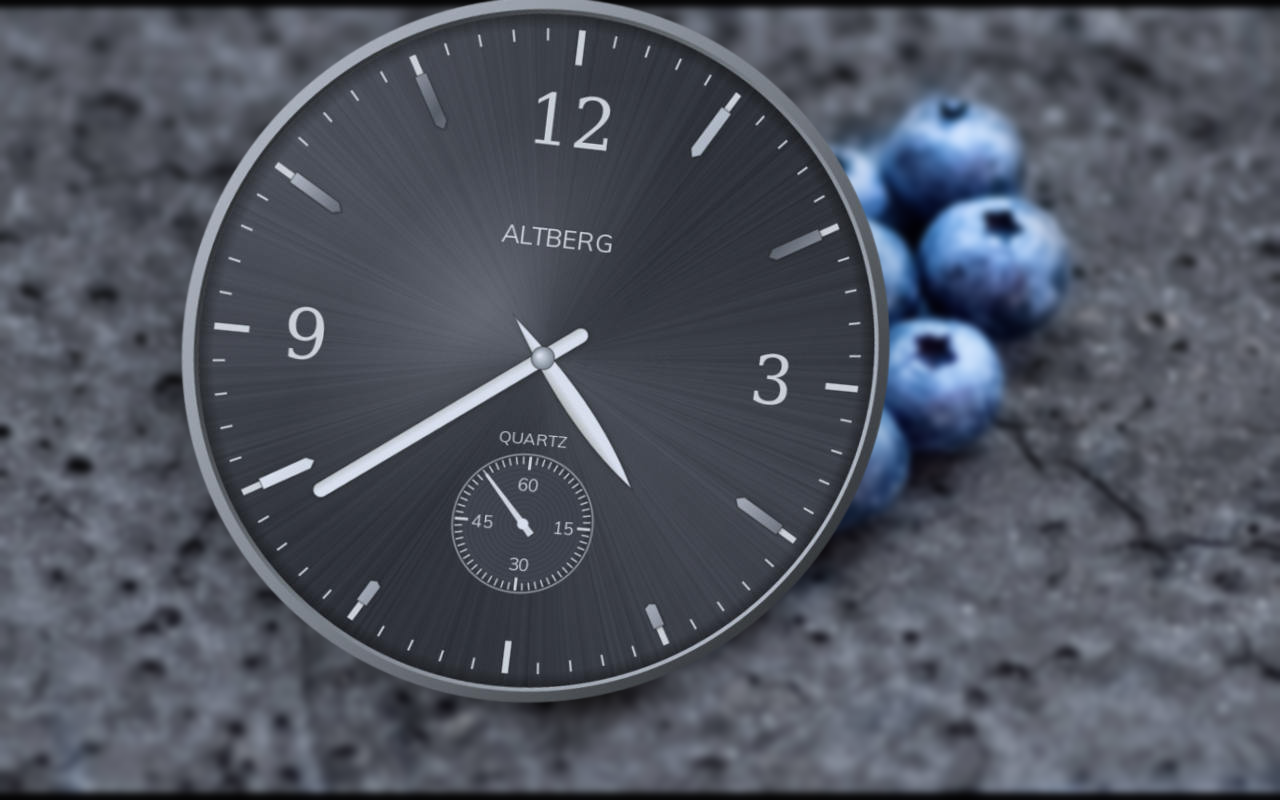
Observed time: 4:38:53
